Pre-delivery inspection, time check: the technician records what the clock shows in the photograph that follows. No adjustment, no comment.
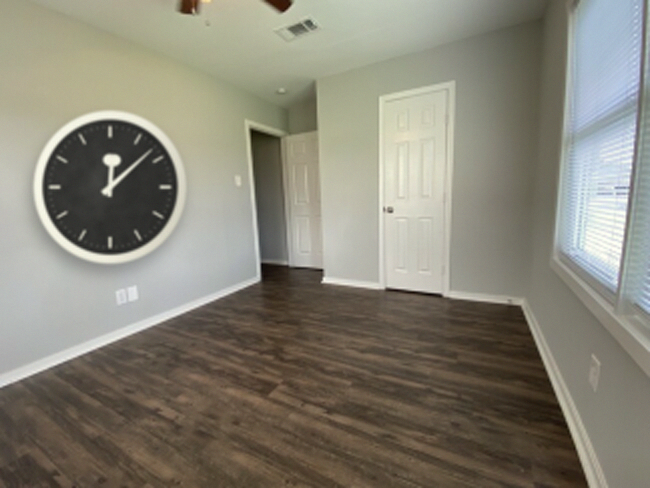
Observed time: 12:08
